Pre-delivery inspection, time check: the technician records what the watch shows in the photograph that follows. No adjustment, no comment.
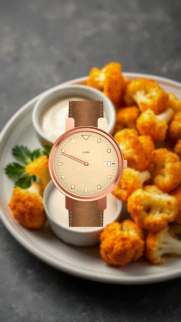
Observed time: 9:49
